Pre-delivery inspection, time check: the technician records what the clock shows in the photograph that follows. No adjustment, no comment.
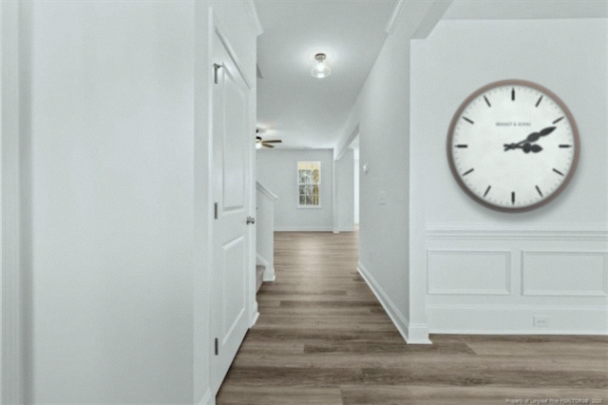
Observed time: 3:11
